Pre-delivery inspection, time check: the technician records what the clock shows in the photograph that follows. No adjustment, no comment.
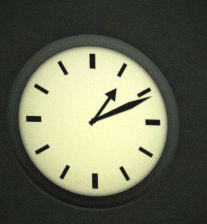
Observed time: 1:11
